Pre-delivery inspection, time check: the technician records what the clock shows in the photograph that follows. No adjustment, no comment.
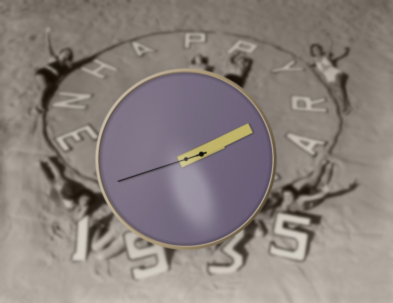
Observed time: 2:10:42
